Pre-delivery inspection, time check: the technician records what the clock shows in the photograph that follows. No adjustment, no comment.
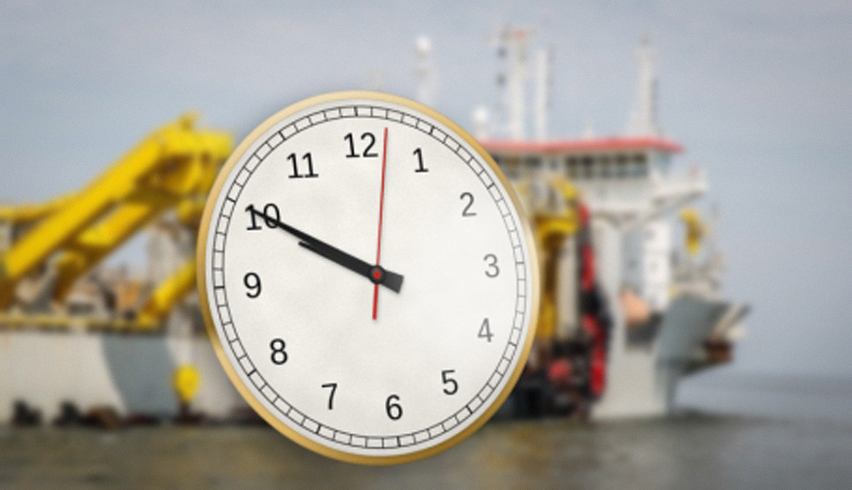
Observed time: 9:50:02
